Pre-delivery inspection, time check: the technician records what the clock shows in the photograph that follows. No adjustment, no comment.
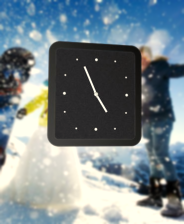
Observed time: 4:56
